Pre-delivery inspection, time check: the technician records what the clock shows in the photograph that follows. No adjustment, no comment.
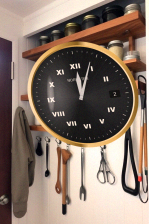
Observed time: 12:04
